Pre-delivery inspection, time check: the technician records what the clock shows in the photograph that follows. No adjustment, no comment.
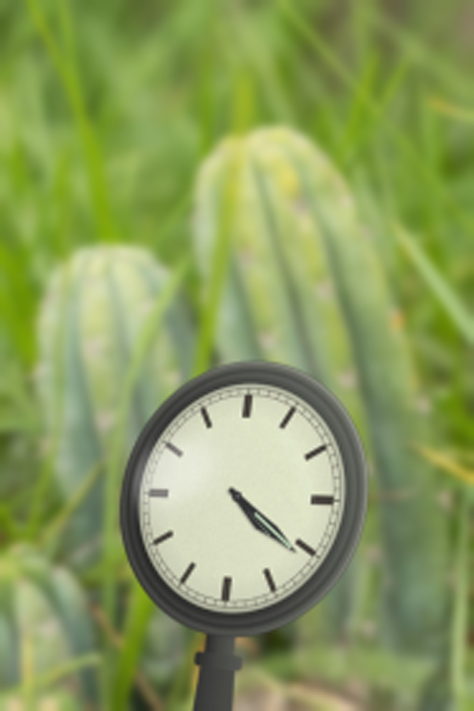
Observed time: 4:21
